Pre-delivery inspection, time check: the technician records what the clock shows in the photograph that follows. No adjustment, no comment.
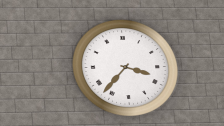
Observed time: 3:37
